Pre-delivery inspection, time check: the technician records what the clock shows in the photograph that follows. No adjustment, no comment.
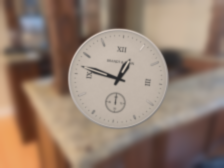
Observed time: 12:47
